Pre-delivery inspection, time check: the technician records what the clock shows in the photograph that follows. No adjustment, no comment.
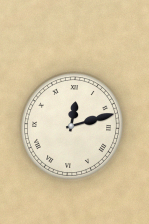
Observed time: 12:12
